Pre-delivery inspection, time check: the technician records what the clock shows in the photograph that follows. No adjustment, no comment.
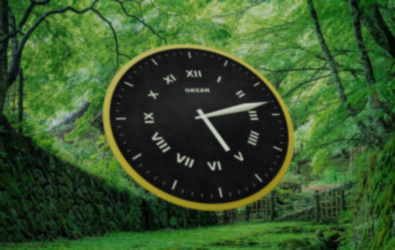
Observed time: 5:13
